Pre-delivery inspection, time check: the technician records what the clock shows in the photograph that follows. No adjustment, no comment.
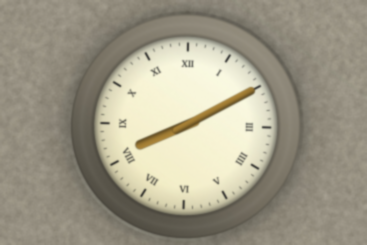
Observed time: 8:10
